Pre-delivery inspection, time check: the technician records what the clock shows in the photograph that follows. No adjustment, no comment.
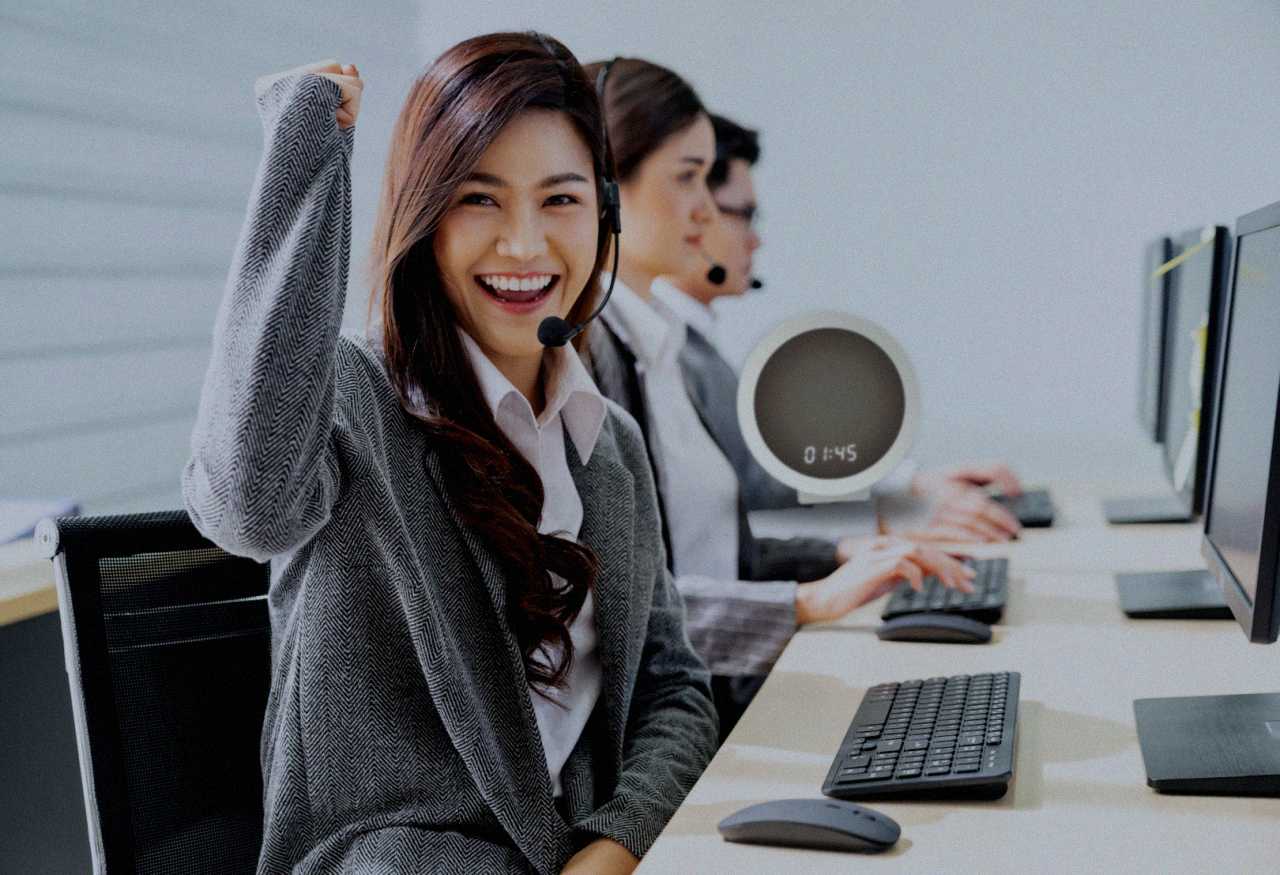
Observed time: 1:45
